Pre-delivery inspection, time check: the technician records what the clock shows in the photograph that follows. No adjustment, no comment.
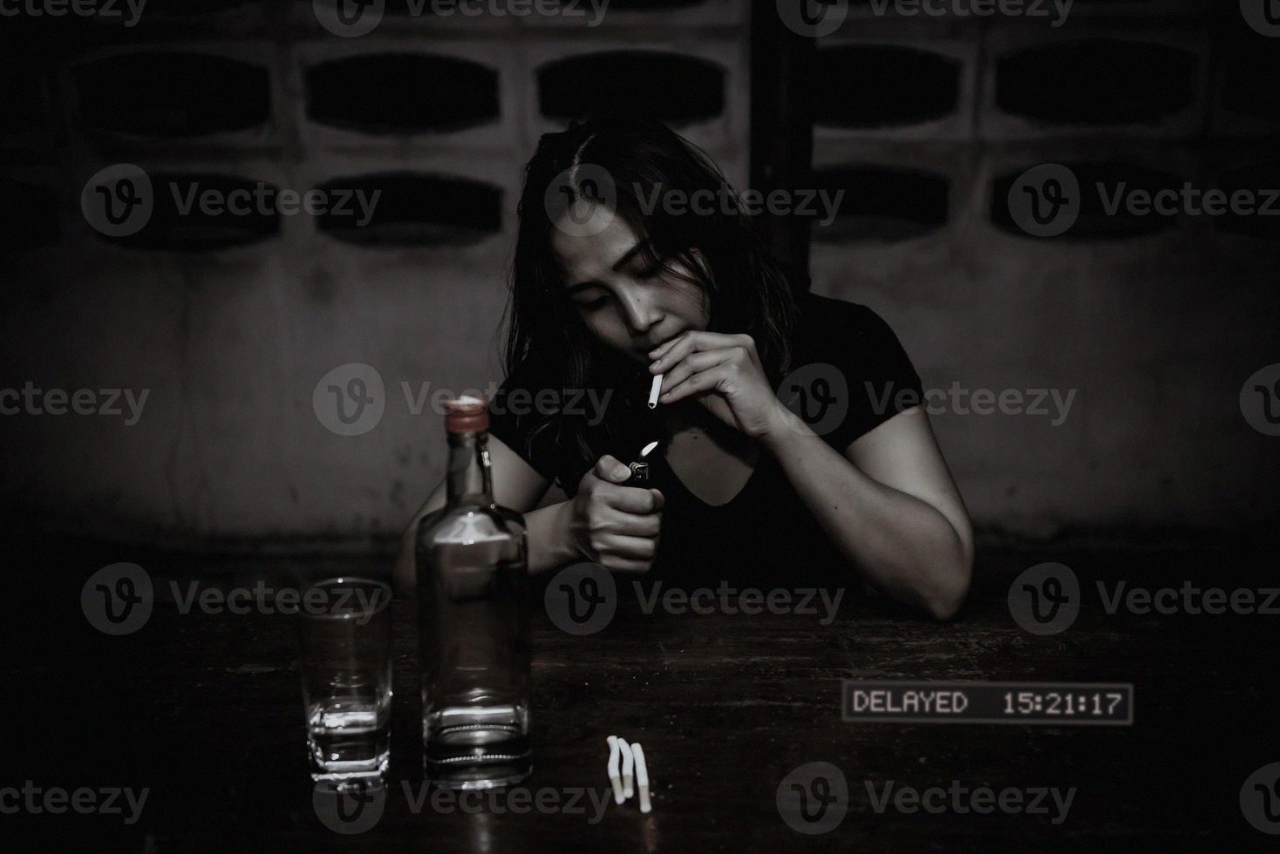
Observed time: 15:21:17
